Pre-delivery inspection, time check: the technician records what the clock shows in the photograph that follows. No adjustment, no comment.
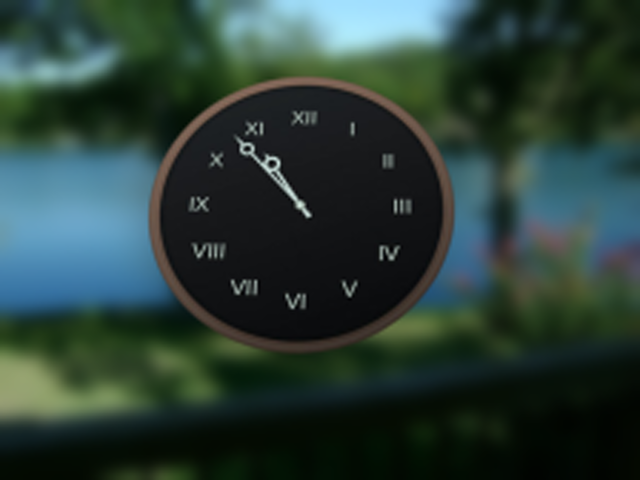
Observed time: 10:53
